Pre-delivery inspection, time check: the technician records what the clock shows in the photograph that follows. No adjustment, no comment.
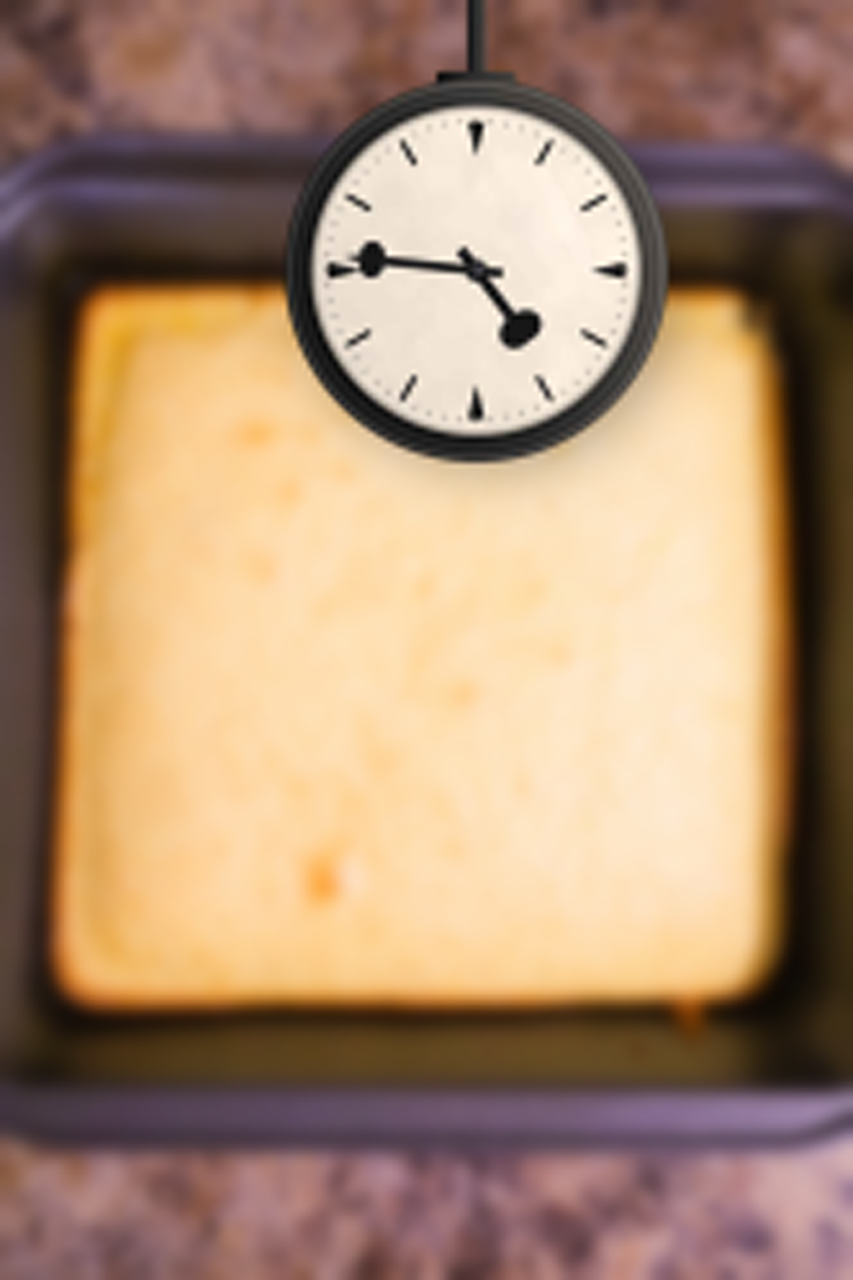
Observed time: 4:46
